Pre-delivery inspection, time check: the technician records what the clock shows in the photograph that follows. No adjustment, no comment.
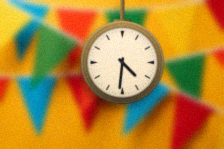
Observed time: 4:31
